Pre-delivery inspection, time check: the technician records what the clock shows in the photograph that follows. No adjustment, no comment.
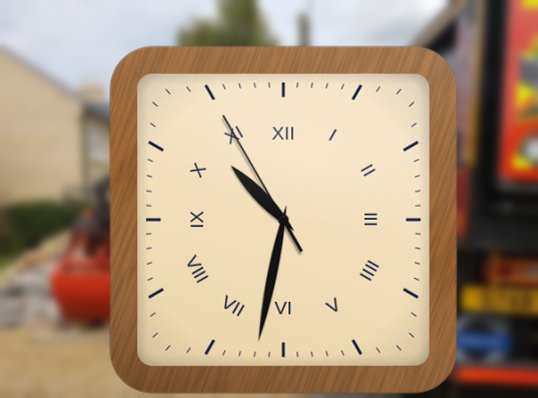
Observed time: 10:31:55
